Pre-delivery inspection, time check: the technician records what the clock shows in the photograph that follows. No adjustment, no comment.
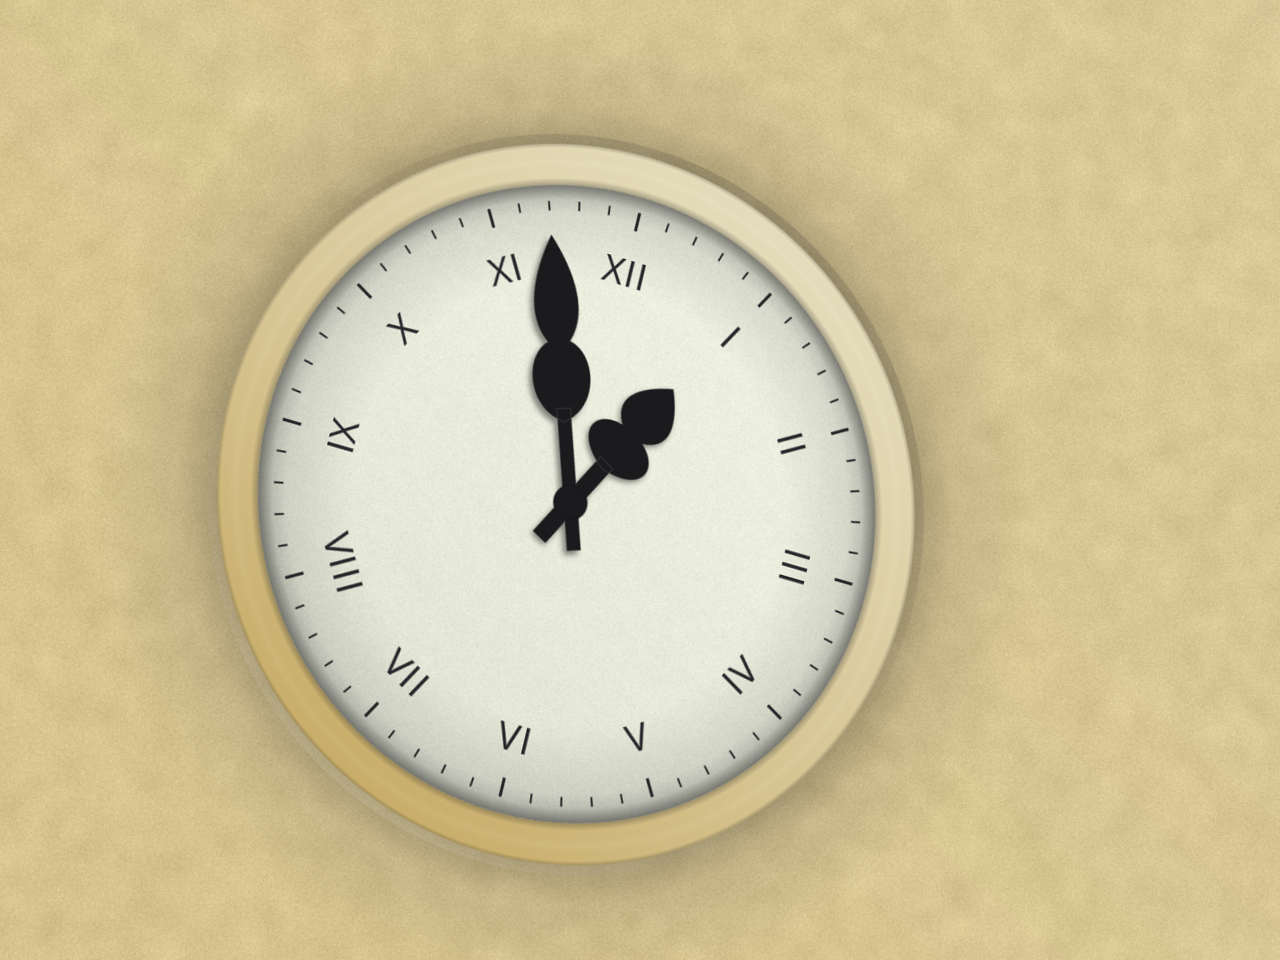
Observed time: 12:57
